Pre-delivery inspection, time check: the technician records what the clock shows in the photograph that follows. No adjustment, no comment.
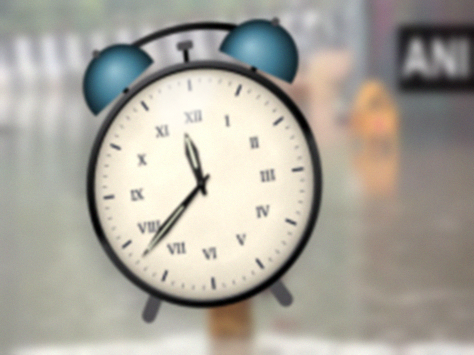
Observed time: 11:38
